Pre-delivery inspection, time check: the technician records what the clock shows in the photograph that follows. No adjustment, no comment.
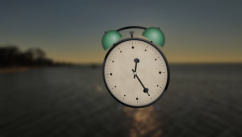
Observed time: 12:25
